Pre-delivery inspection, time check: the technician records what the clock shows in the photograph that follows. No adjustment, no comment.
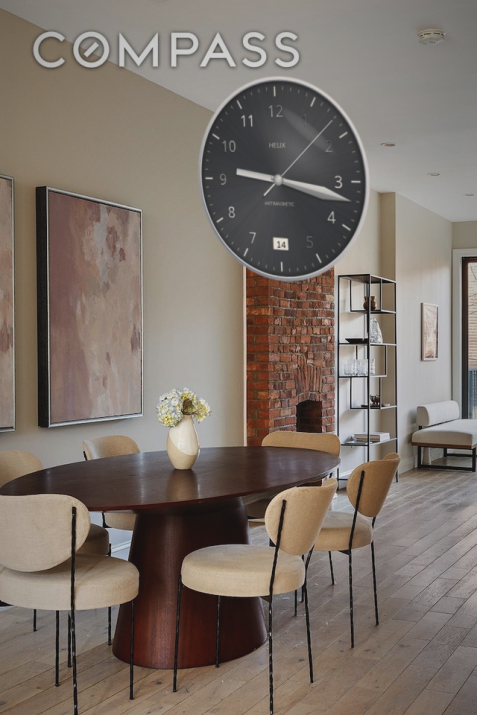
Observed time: 9:17:08
